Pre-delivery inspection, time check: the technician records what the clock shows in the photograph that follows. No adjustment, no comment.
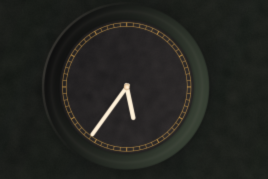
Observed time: 5:36
